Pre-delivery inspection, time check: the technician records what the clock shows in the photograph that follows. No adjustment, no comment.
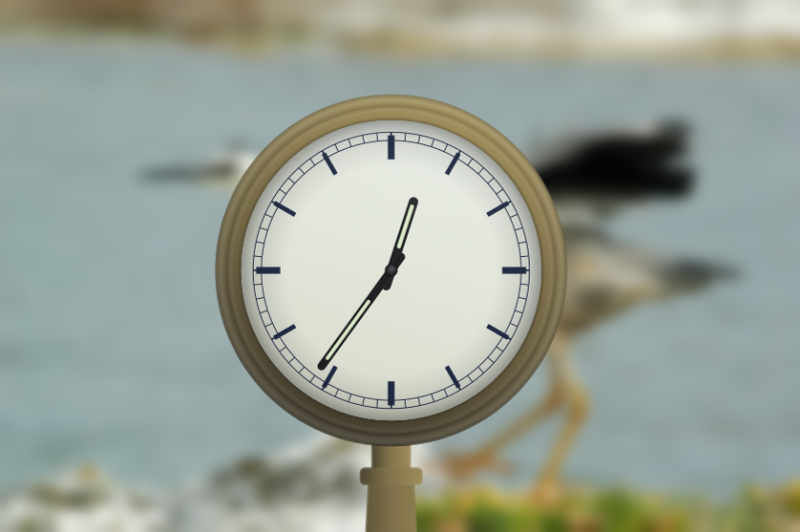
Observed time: 12:36
